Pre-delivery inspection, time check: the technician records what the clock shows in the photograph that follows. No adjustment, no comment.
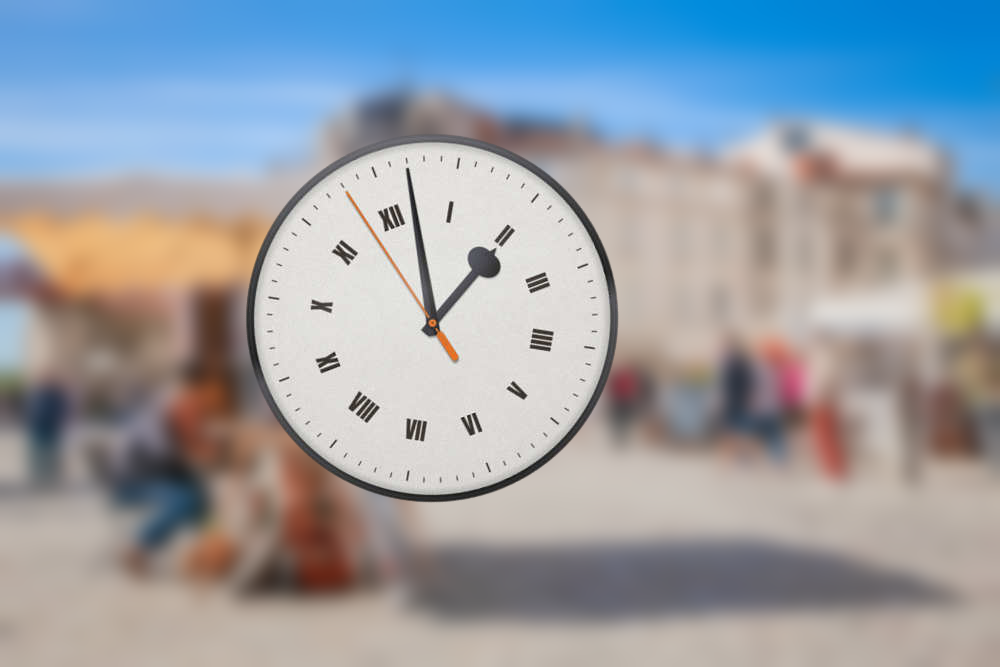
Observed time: 2:01:58
